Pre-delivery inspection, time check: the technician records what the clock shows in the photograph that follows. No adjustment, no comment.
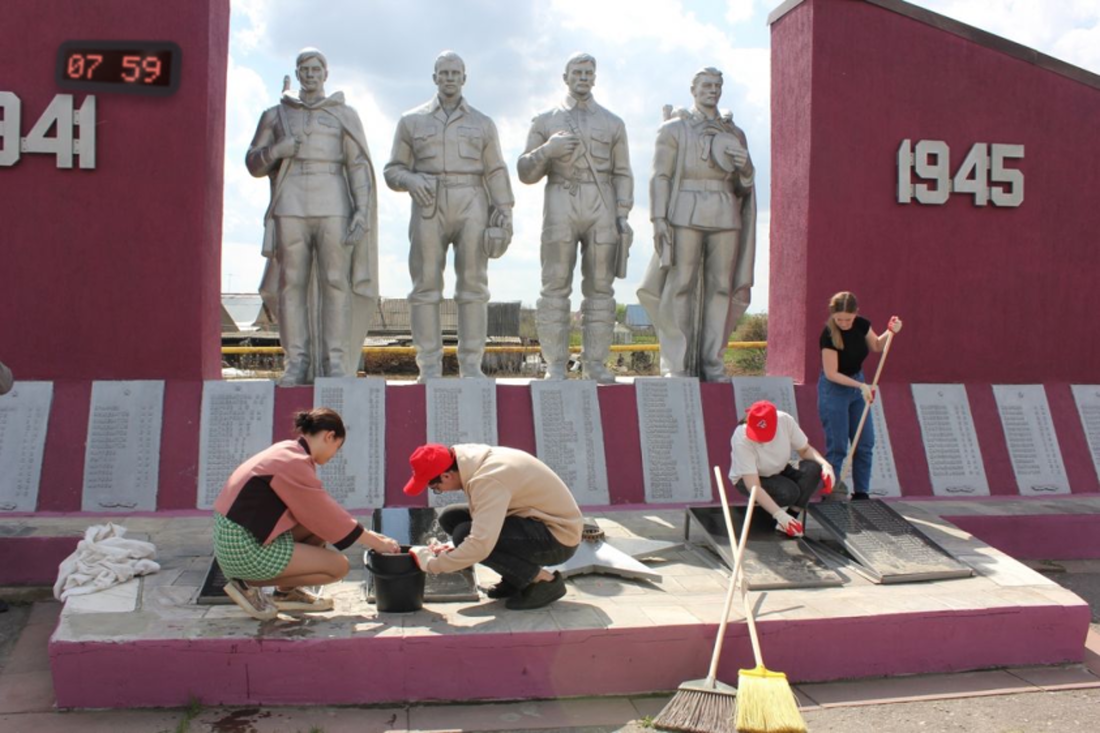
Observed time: 7:59
